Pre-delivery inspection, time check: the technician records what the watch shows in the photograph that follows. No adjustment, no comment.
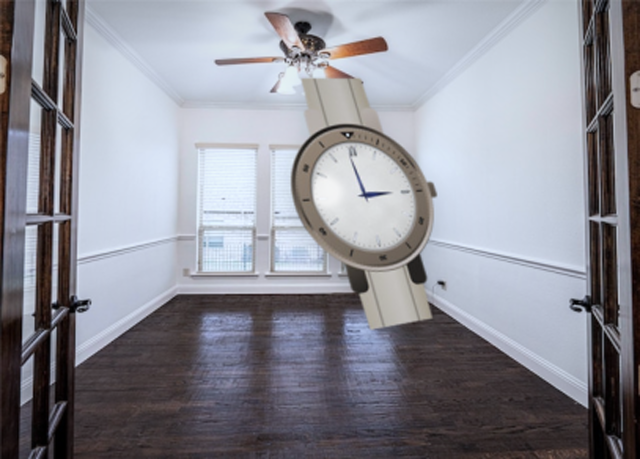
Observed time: 2:59
